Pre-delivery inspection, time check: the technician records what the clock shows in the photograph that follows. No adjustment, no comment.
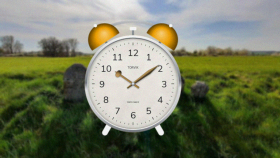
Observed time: 10:09
